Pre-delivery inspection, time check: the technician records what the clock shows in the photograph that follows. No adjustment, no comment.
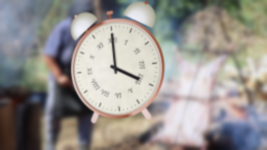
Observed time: 4:00
